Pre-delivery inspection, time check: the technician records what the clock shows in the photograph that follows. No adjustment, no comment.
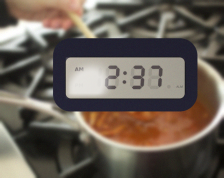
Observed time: 2:37
